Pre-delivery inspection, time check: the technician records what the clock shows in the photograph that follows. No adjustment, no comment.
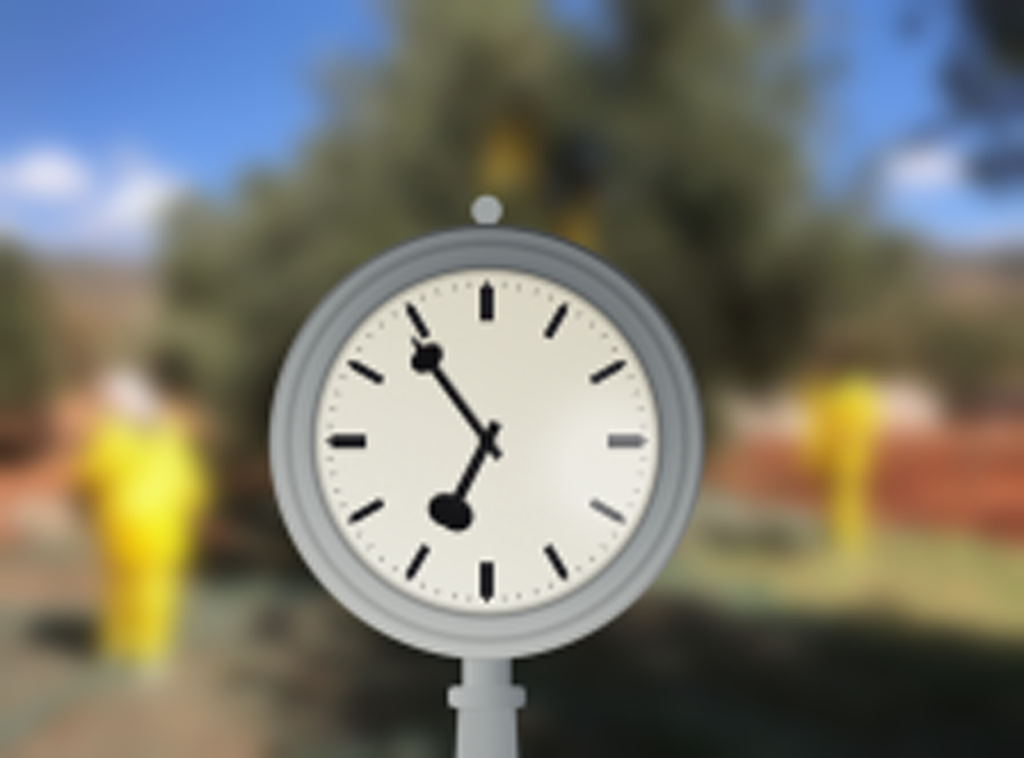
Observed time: 6:54
